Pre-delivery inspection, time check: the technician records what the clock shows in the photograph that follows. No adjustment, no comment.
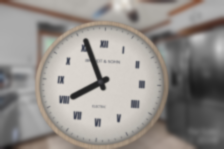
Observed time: 7:56
